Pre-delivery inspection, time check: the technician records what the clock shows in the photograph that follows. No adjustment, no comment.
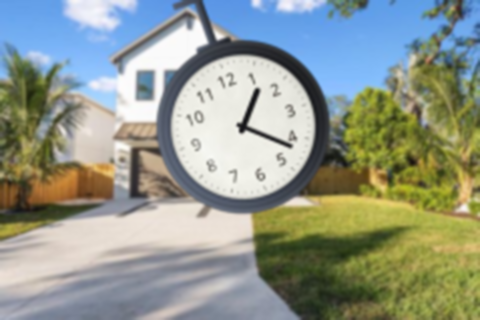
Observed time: 1:22
